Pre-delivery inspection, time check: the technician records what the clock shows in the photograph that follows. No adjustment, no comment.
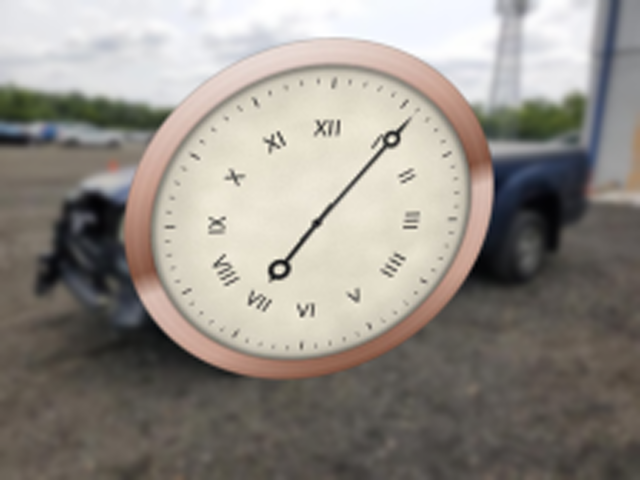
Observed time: 7:06
